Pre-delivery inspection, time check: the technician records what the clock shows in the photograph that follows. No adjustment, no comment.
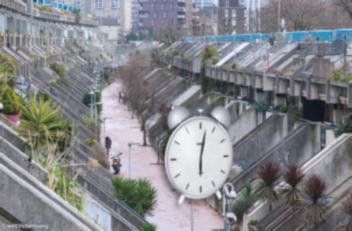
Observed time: 6:02
